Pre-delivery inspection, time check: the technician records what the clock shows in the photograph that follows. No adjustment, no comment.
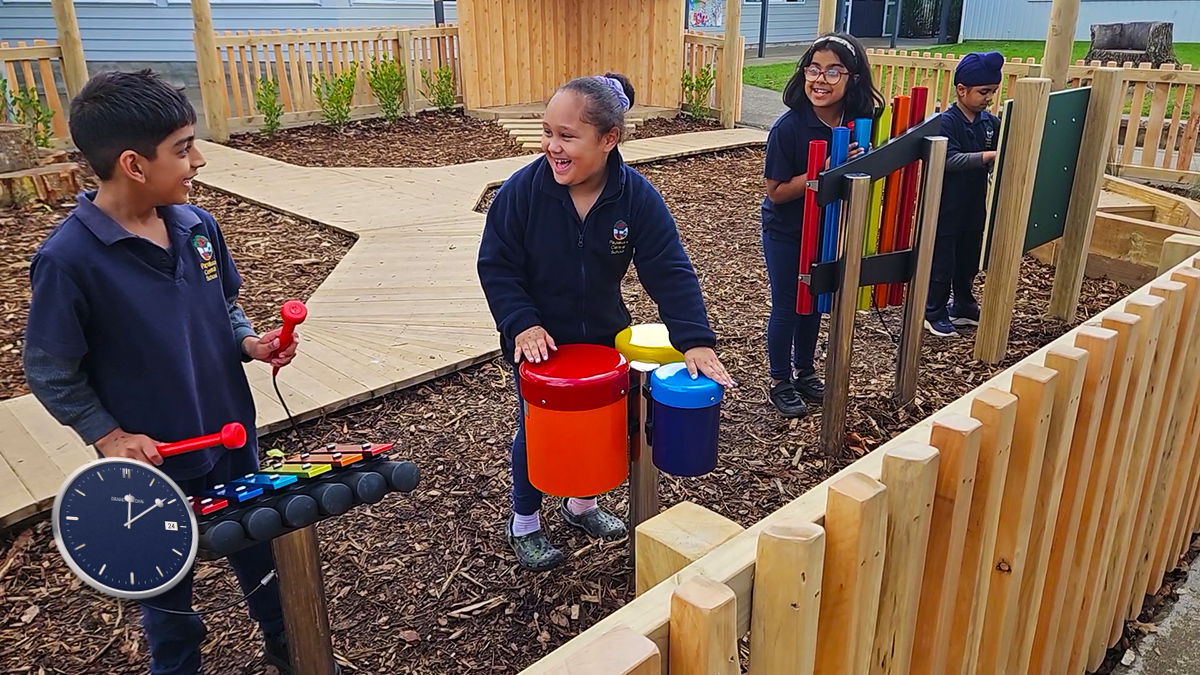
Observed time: 12:09
